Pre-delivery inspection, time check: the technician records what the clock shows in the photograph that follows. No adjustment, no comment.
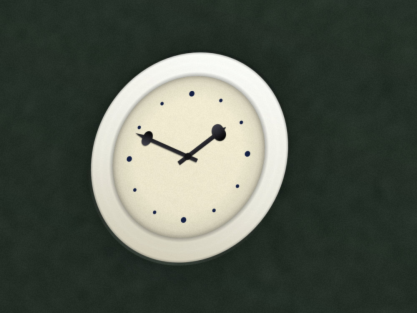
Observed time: 1:49
